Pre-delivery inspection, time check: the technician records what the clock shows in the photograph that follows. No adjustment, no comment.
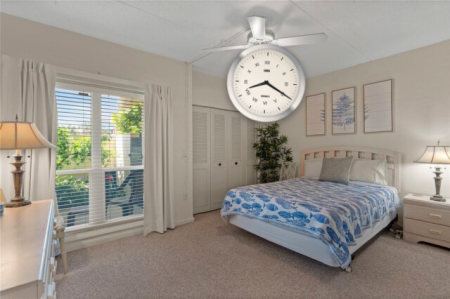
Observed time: 8:20
